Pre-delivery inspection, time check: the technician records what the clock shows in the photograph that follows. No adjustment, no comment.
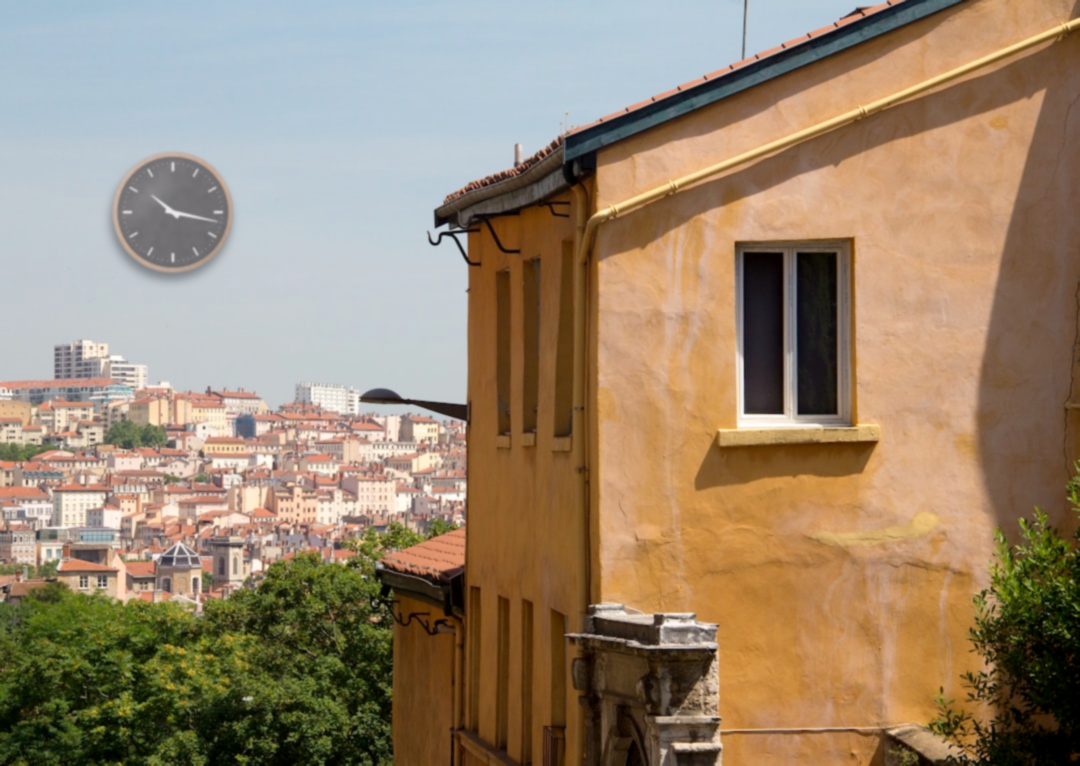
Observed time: 10:17
